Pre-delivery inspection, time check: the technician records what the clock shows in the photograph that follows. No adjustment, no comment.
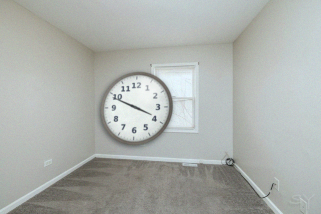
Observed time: 3:49
